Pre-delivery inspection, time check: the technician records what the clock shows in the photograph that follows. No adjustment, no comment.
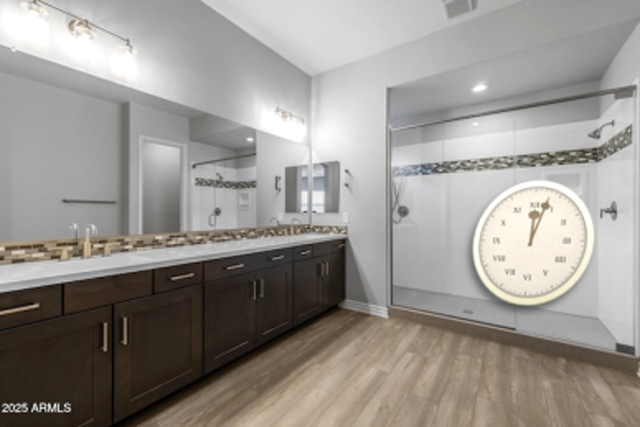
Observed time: 12:03
